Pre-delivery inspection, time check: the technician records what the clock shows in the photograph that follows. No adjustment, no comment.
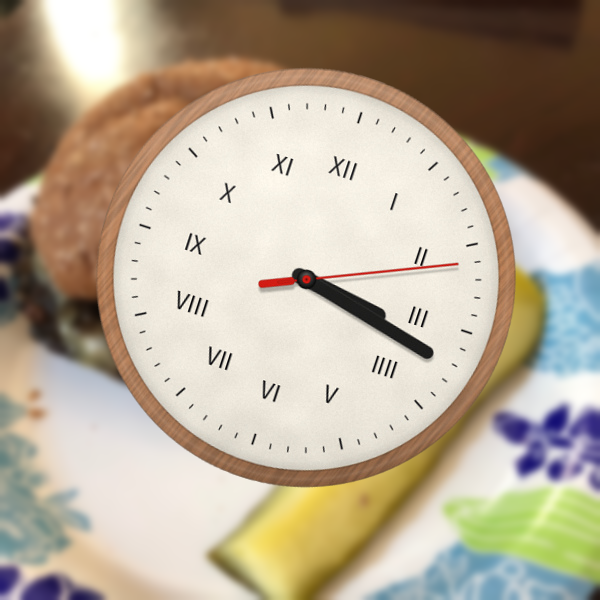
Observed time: 3:17:11
